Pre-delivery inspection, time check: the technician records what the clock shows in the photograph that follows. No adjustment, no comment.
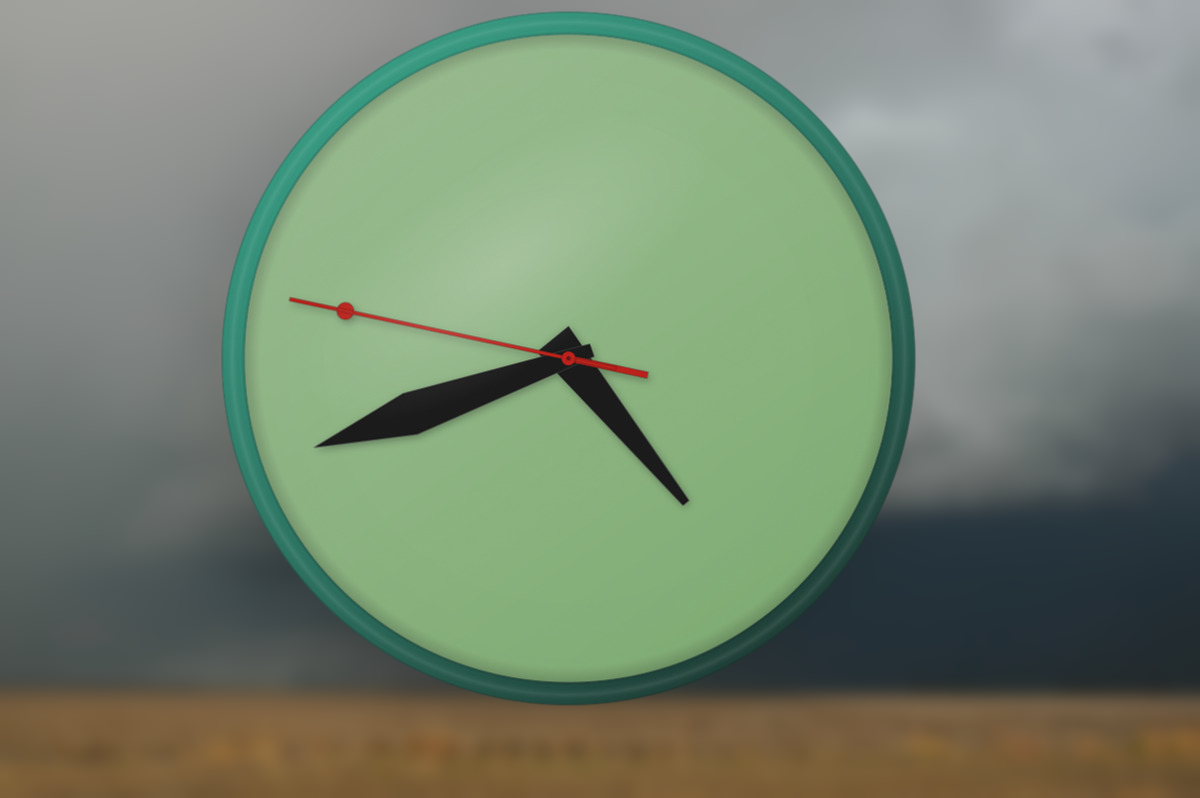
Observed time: 4:41:47
